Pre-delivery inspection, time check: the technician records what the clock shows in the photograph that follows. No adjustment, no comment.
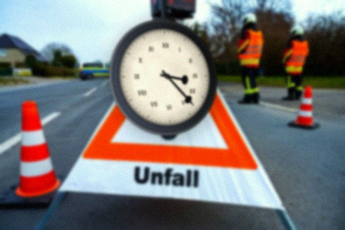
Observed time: 3:23
